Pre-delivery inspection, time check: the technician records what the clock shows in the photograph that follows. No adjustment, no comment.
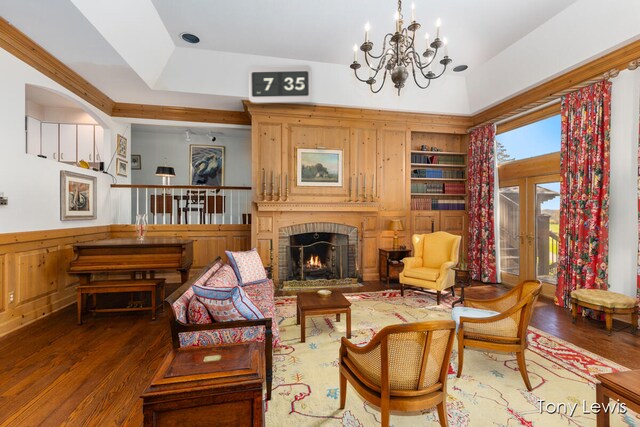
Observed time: 7:35
